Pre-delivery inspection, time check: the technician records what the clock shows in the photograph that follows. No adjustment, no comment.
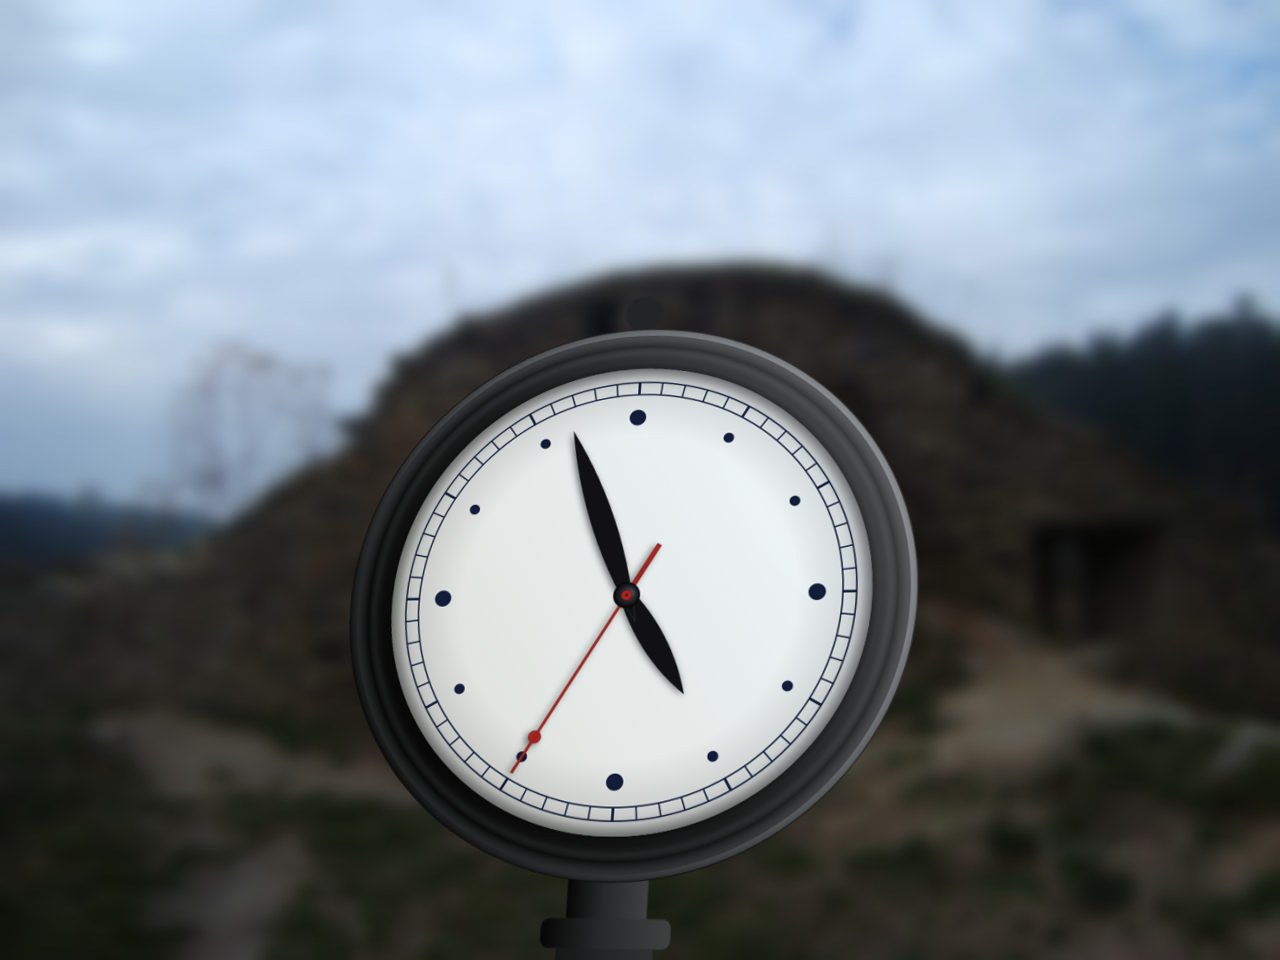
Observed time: 4:56:35
